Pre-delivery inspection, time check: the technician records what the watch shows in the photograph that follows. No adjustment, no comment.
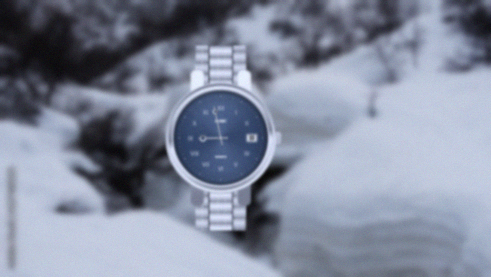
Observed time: 8:58
